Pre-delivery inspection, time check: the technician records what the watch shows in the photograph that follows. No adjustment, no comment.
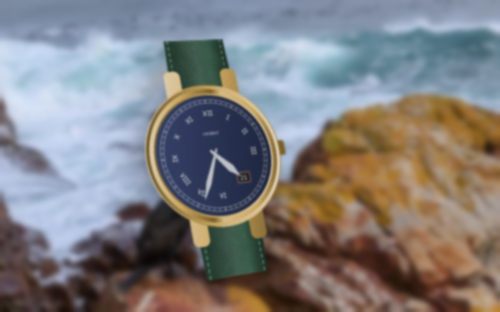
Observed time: 4:34
